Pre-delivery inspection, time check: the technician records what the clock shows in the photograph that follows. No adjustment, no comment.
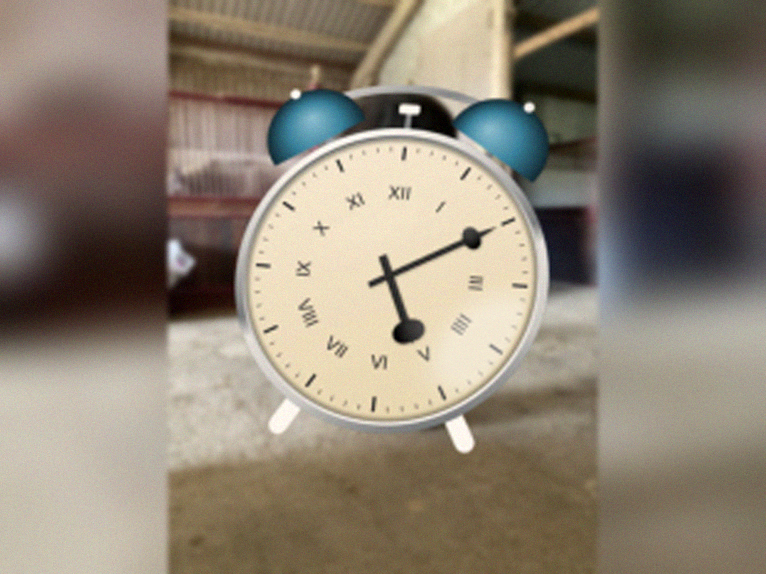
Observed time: 5:10
